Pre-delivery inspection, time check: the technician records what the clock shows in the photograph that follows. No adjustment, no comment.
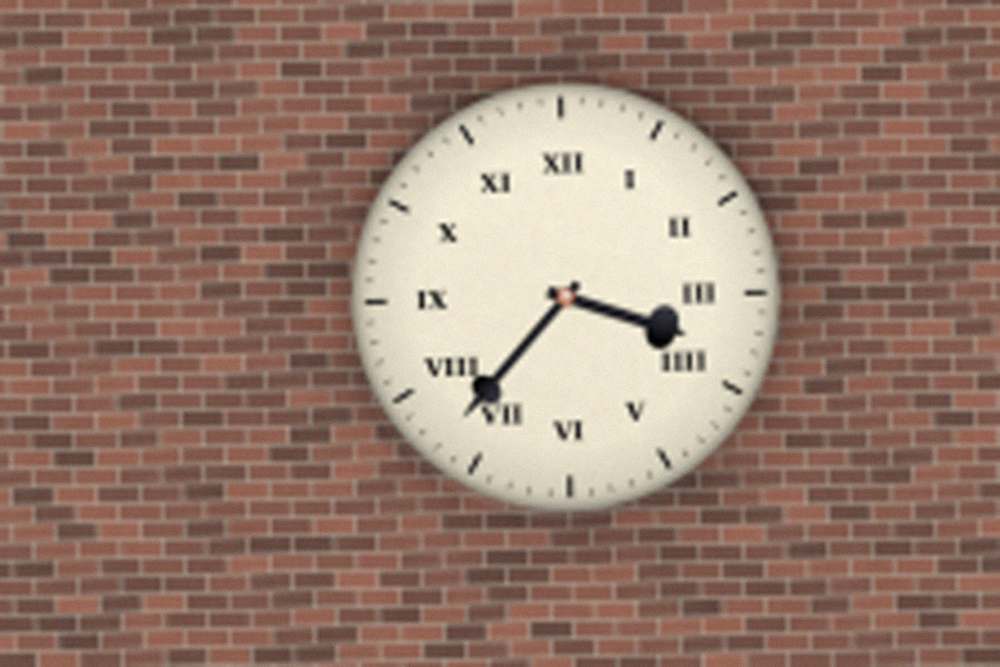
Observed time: 3:37
